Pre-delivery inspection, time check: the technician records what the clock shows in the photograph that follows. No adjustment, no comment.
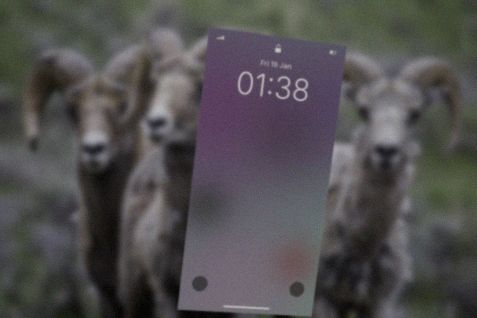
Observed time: 1:38
